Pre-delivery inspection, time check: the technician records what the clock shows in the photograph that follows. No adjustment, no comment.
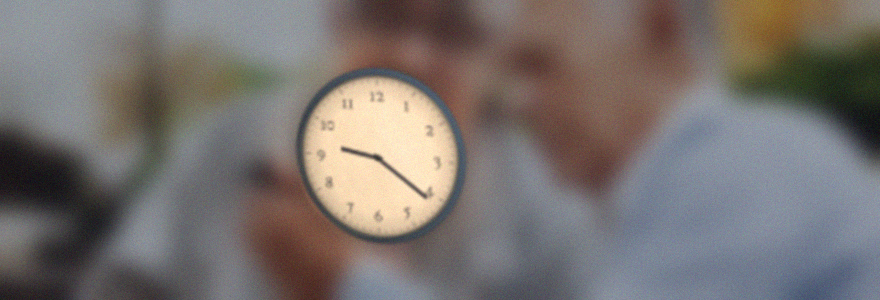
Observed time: 9:21
